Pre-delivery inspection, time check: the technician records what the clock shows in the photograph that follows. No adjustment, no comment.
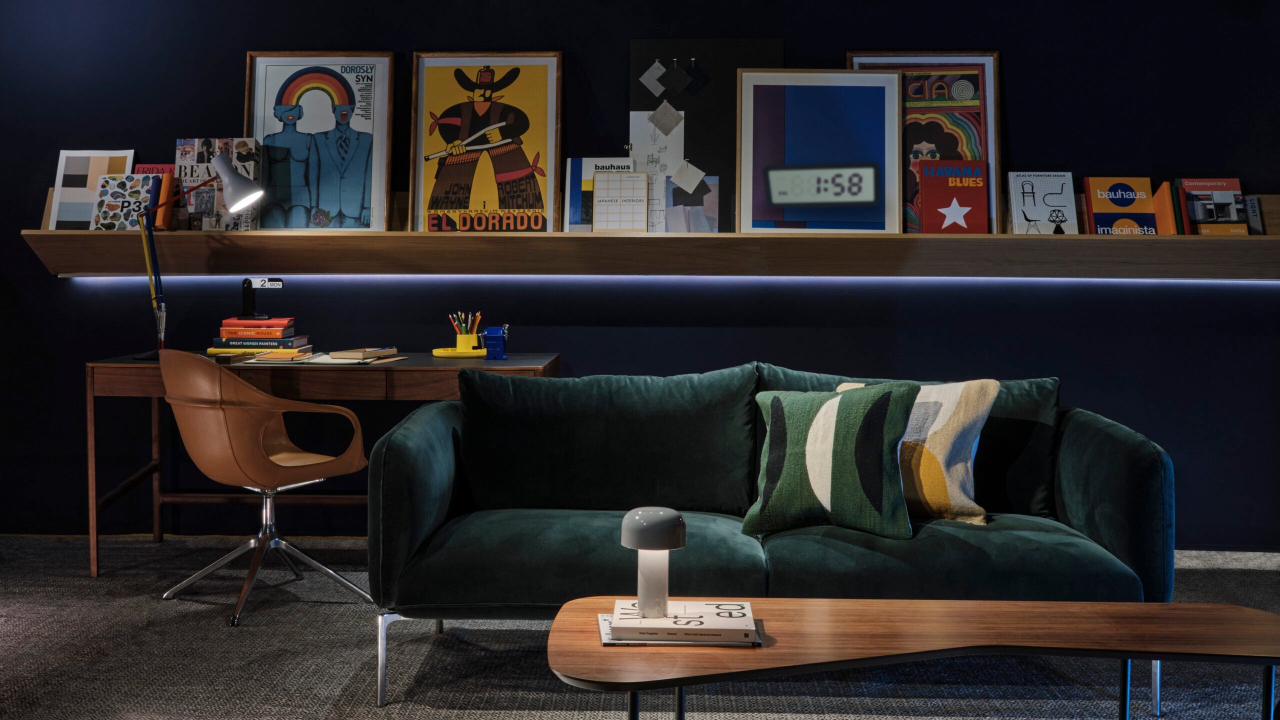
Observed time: 1:58
